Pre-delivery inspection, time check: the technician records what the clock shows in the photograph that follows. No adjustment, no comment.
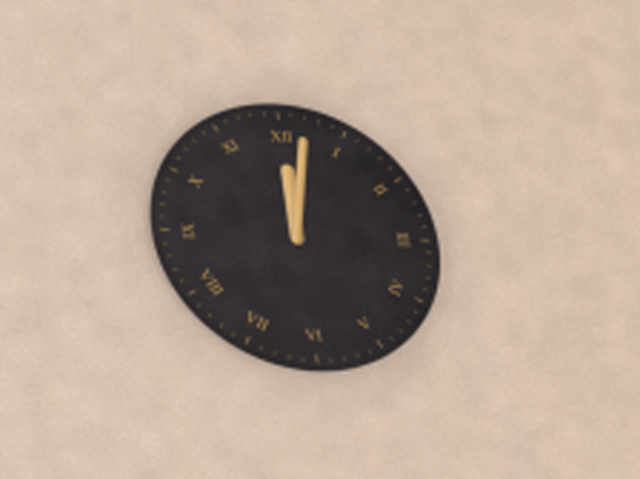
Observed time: 12:02
